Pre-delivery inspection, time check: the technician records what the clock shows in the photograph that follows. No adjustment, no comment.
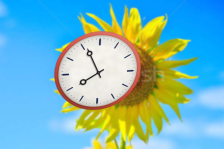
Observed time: 7:56
